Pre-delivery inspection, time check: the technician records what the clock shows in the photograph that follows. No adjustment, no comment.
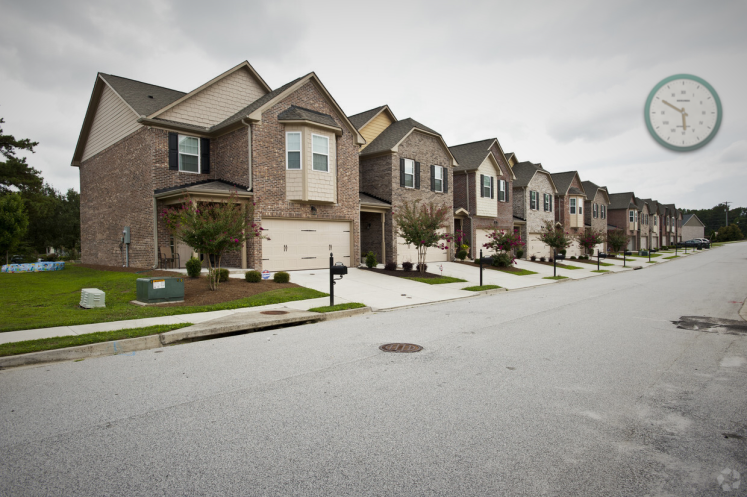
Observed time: 5:50
